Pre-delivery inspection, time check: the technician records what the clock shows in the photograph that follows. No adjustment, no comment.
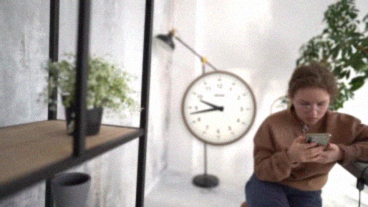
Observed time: 9:43
